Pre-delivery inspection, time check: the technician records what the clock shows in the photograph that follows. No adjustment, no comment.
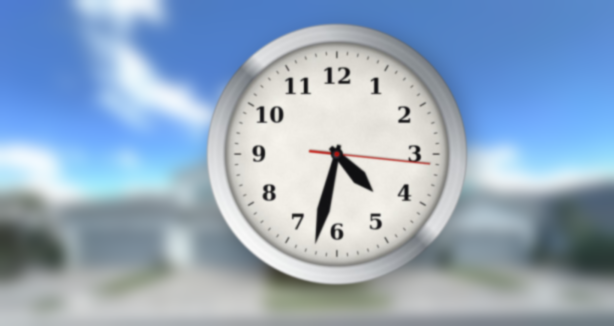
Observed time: 4:32:16
